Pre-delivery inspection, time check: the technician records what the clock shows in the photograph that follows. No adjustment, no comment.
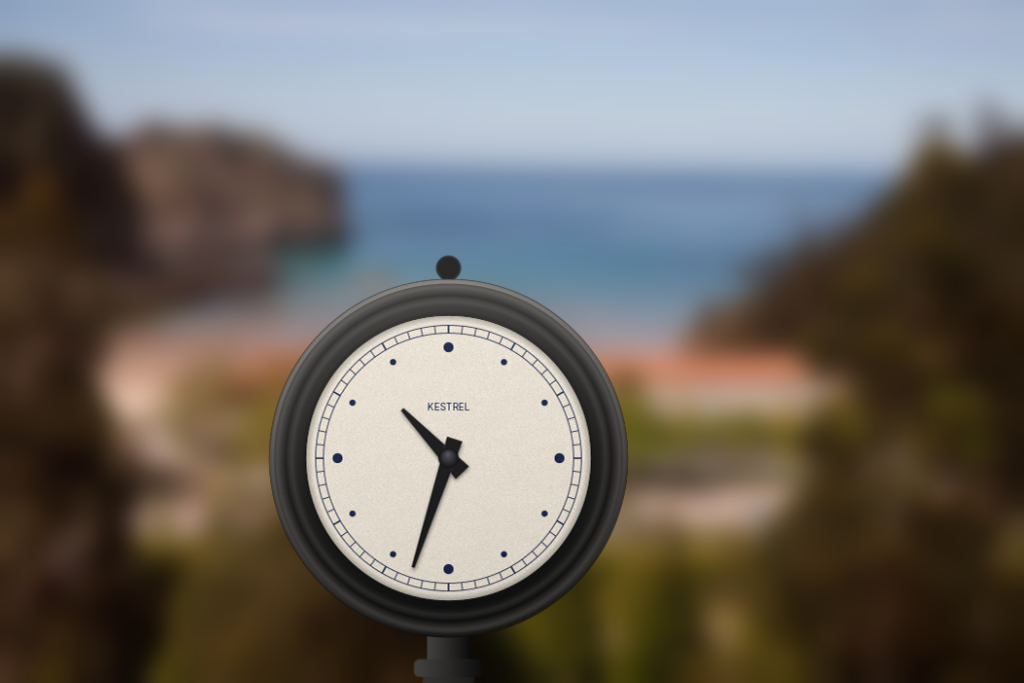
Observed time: 10:33
